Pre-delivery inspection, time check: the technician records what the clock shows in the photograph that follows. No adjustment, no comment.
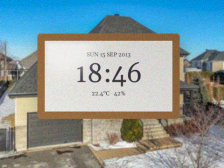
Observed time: 18:46
